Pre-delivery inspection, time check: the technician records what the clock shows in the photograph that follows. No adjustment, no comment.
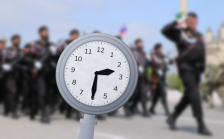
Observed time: 2:30
